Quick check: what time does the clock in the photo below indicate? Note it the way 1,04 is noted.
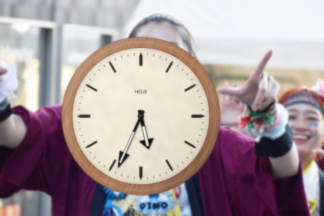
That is 5,34
